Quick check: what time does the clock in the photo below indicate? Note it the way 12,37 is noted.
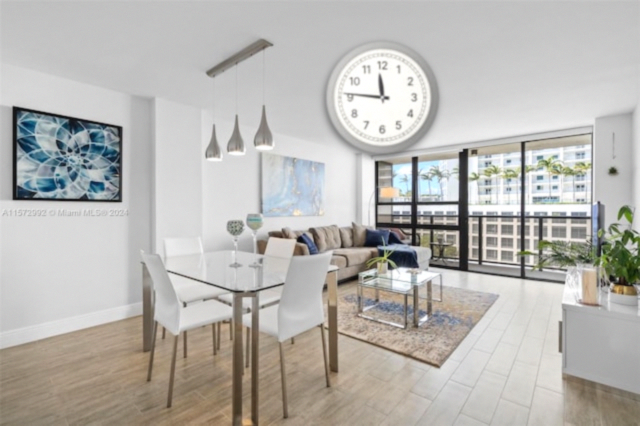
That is 11,46
